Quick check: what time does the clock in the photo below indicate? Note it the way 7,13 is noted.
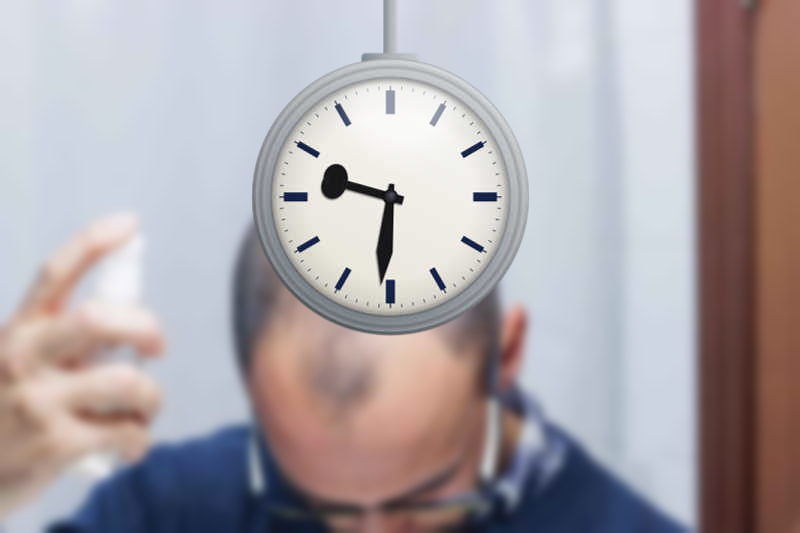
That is 9,31
